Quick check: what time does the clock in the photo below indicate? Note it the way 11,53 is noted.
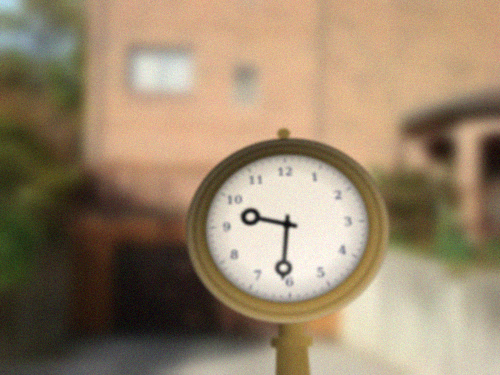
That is 9,31
